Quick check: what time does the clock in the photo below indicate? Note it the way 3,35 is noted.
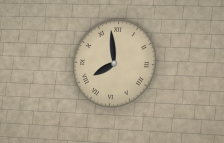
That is 7,58
